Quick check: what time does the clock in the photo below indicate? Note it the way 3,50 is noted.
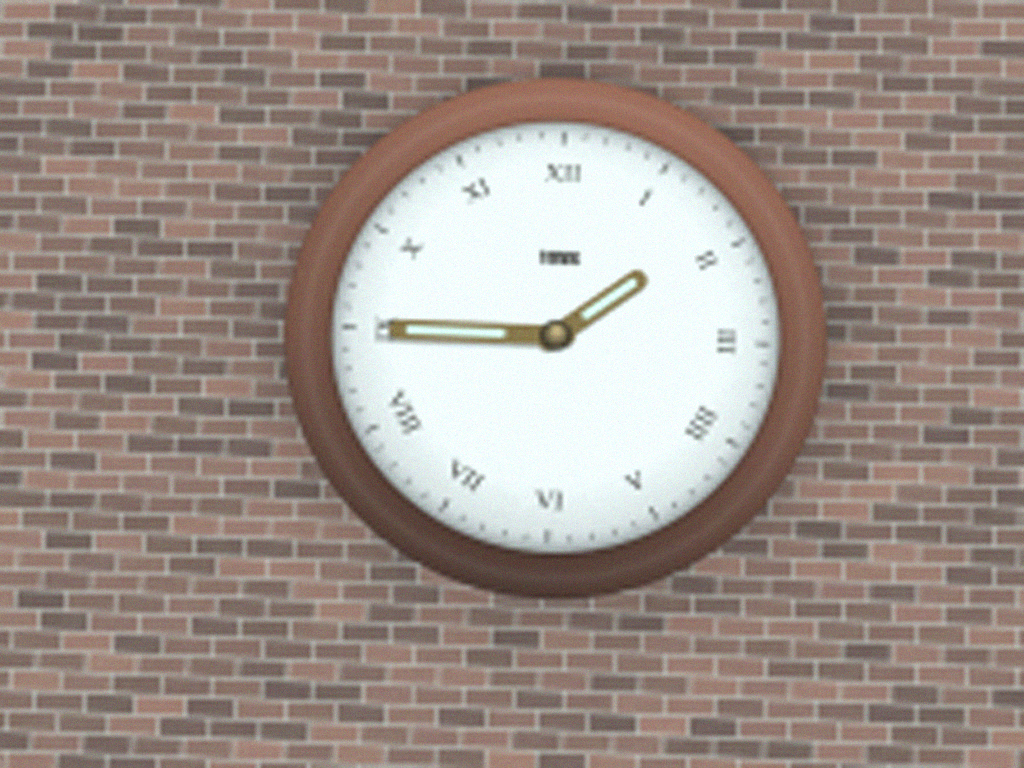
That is 1,45
